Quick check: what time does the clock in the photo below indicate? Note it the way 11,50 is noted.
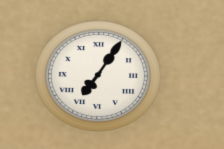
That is 7,05
